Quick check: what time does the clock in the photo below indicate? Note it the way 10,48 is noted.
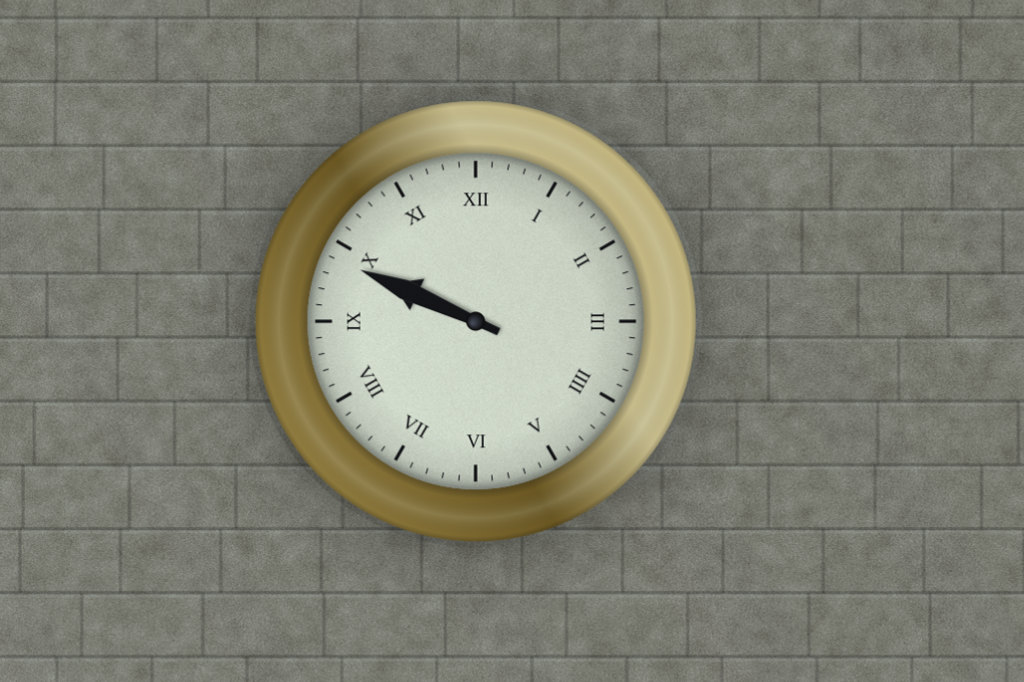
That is 9,49
